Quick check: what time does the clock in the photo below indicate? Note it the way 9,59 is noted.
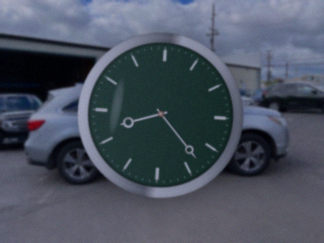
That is 8,23
